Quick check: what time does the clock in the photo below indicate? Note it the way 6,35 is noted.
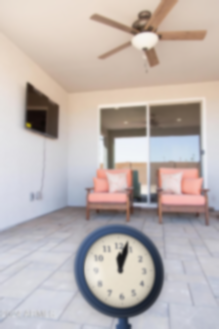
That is 12,03
